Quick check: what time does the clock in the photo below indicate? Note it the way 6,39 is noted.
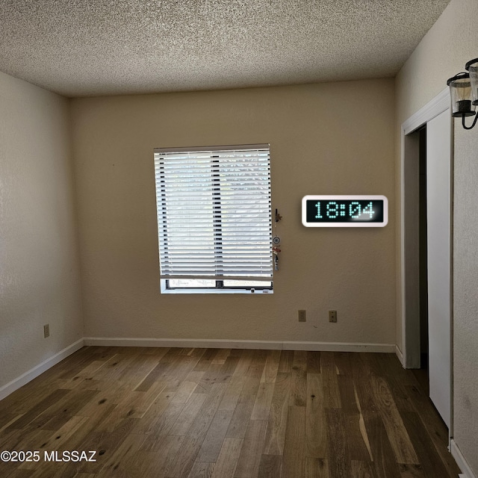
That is 18,04
